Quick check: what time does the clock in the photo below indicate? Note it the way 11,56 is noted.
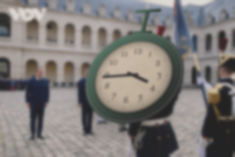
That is 3,44
